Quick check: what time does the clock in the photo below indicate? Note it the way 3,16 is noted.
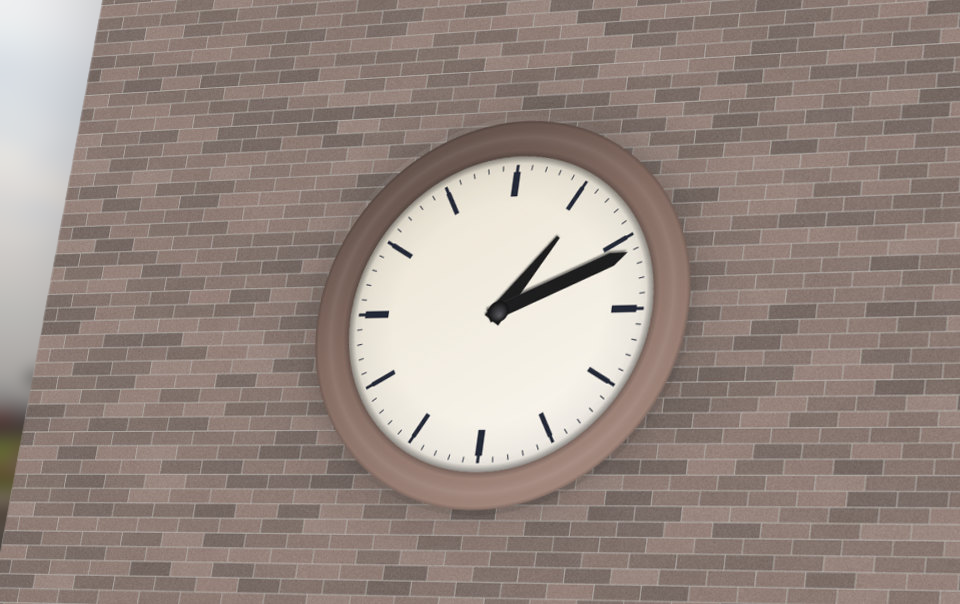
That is 1,11
